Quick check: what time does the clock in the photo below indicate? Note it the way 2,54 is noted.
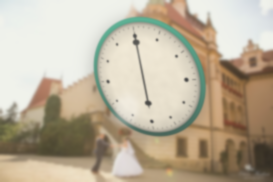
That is 6,00
